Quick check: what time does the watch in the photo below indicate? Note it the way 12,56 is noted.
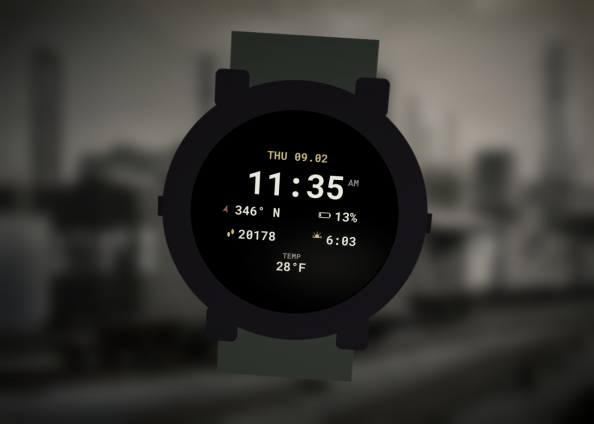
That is 11,35
